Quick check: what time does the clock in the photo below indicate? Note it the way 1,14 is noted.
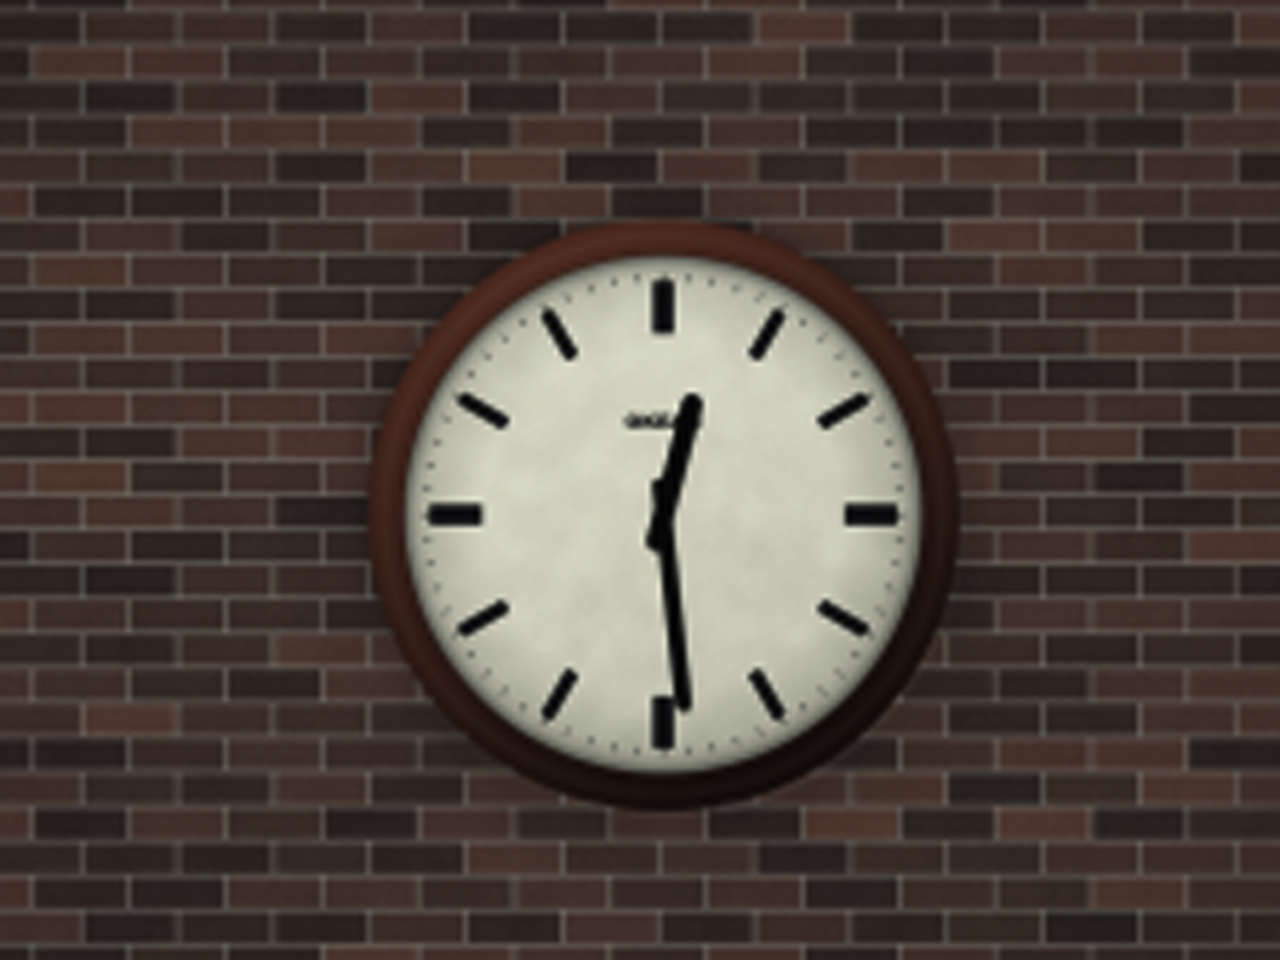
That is 12,29
